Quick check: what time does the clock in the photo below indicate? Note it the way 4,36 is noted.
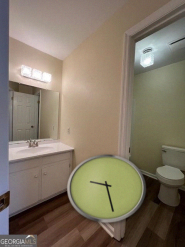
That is 9,28
